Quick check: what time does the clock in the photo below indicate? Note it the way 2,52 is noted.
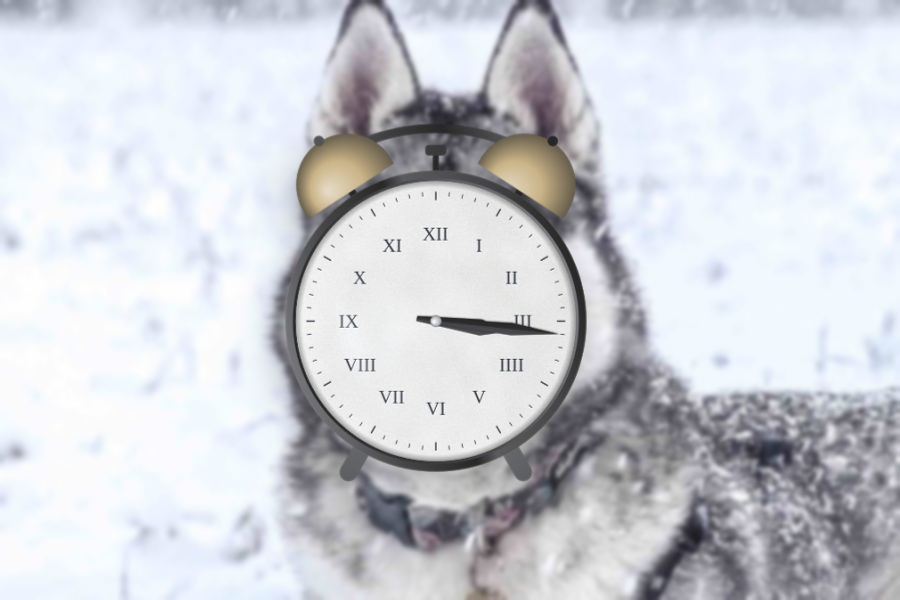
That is 3,16
